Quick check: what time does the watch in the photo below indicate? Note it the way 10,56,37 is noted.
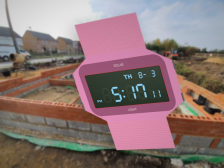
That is 5,17,11
